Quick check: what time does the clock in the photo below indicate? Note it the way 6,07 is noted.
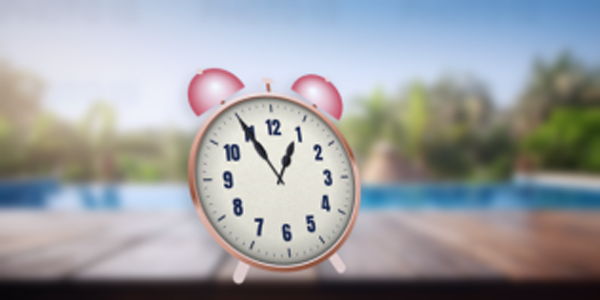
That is 12,55
